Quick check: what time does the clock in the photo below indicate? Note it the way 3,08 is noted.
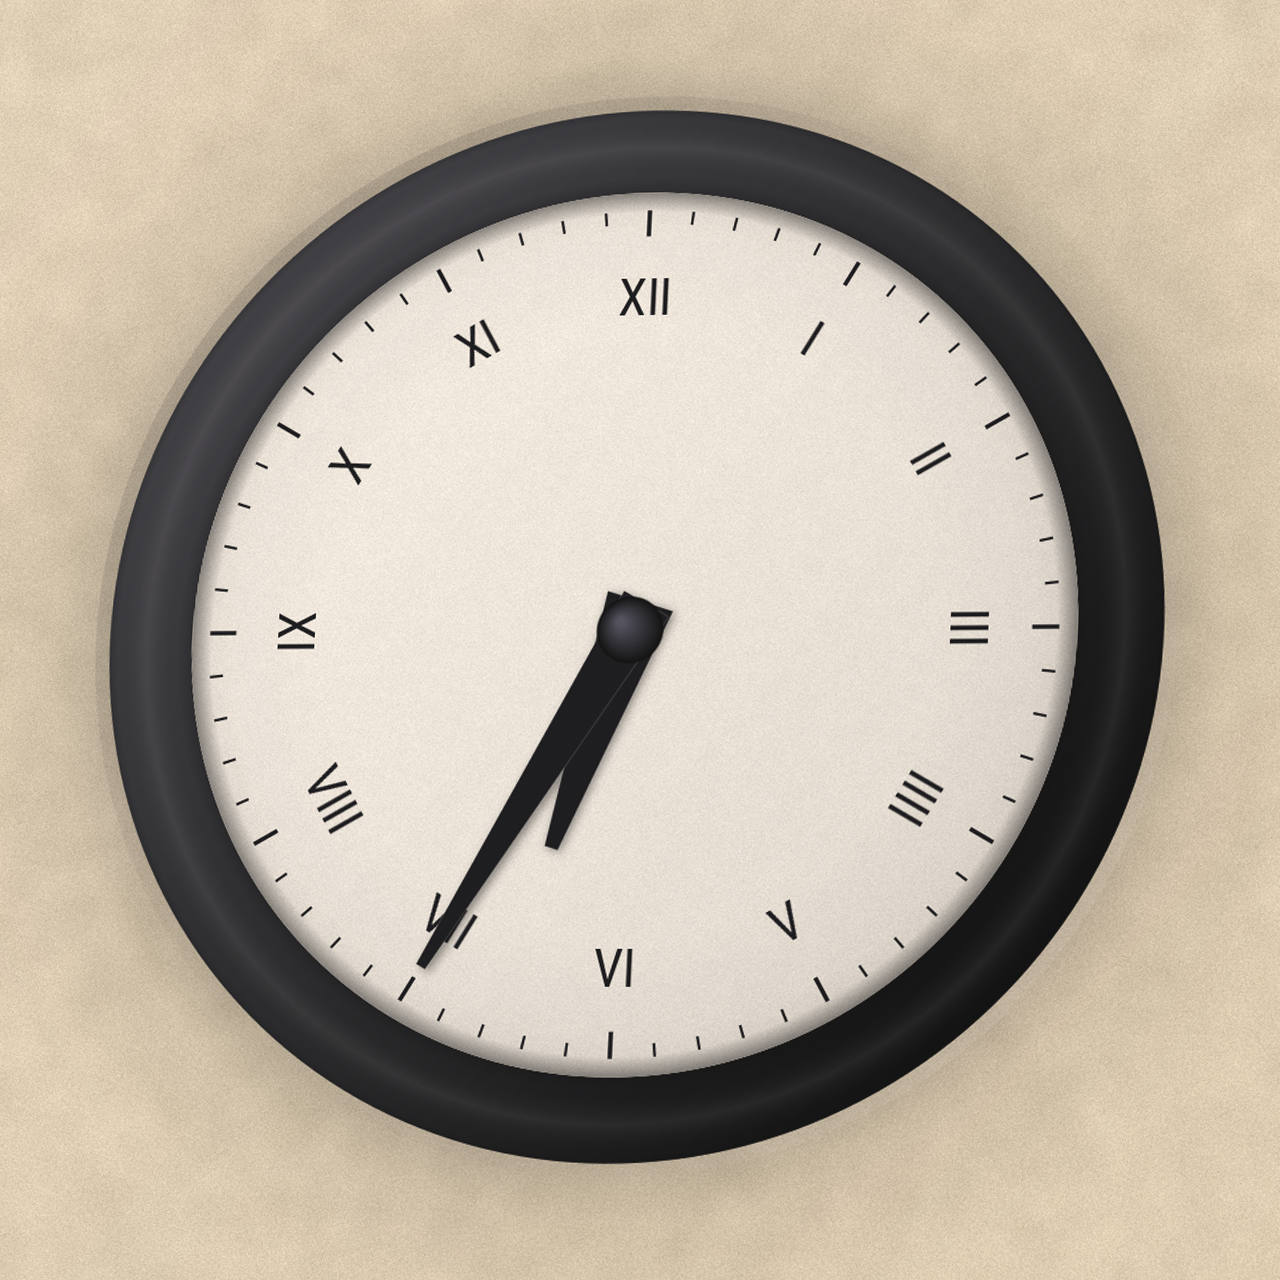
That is 6,35
